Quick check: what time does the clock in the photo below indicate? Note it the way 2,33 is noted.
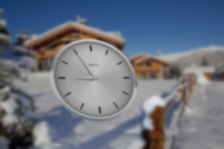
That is 8,55
